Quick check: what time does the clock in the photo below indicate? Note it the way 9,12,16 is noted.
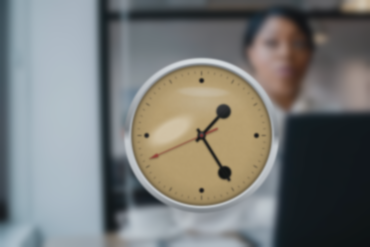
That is 1,24,41
